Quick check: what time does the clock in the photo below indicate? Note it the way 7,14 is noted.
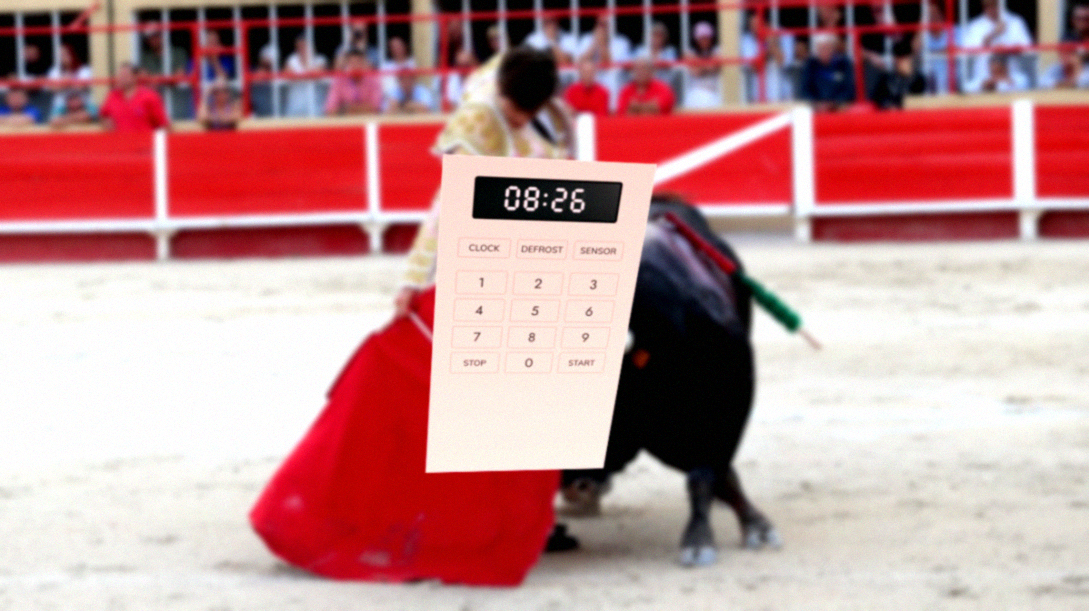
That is 8,26
